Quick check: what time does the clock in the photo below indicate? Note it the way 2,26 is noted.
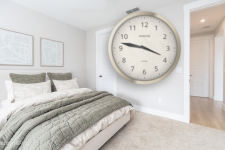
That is 3,47
